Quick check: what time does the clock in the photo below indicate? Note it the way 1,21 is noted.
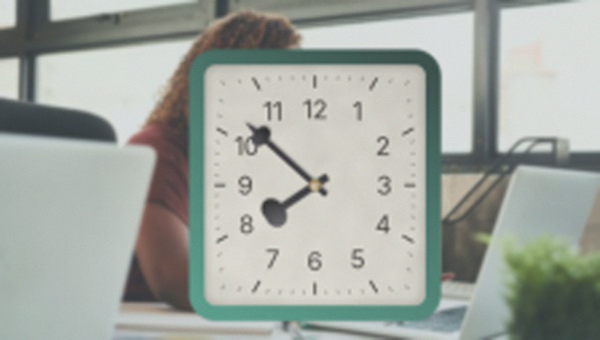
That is 7,52
